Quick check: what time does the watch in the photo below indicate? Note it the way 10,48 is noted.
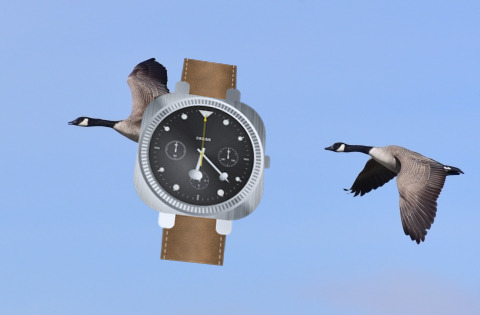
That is 6,22
